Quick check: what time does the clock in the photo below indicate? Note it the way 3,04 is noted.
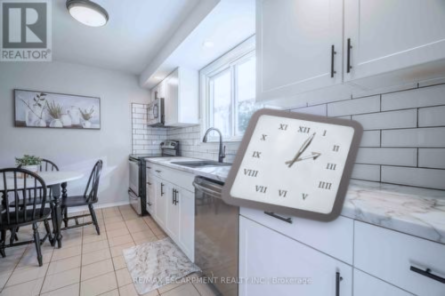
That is 2,03
